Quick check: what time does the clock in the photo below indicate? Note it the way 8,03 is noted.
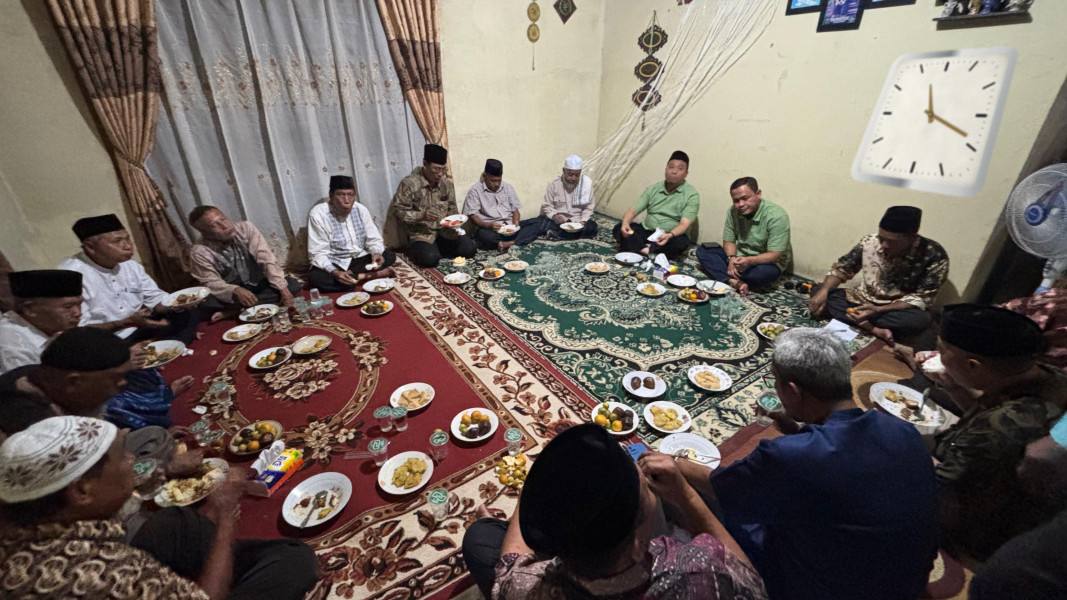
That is 11,19
